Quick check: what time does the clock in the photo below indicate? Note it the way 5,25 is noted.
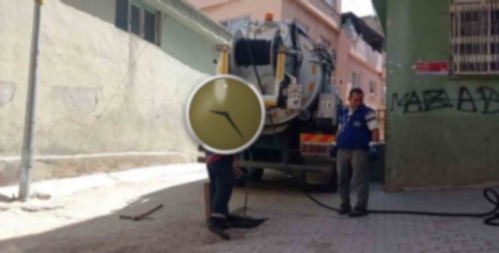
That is 9,24
